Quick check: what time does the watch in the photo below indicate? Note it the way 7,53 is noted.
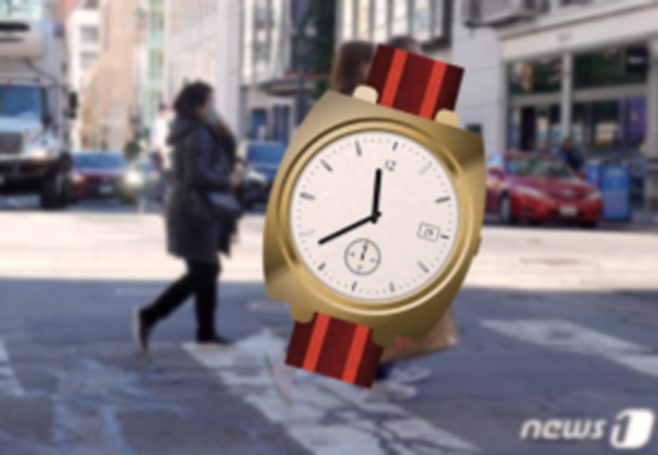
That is 11,38
